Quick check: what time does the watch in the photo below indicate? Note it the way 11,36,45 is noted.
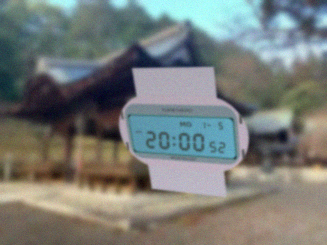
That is 20,00,52
